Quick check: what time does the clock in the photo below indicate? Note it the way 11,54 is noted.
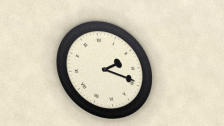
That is 2,19
